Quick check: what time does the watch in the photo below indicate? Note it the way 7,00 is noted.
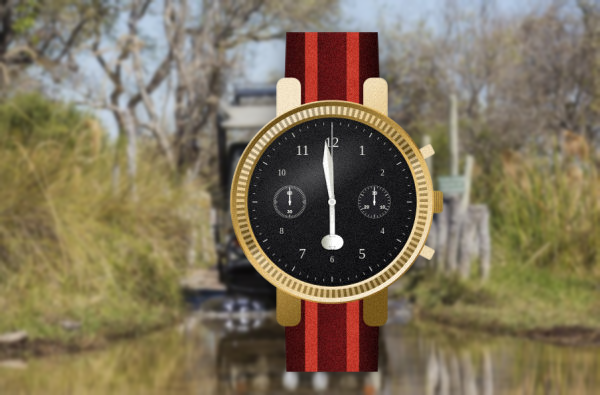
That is 5,59
